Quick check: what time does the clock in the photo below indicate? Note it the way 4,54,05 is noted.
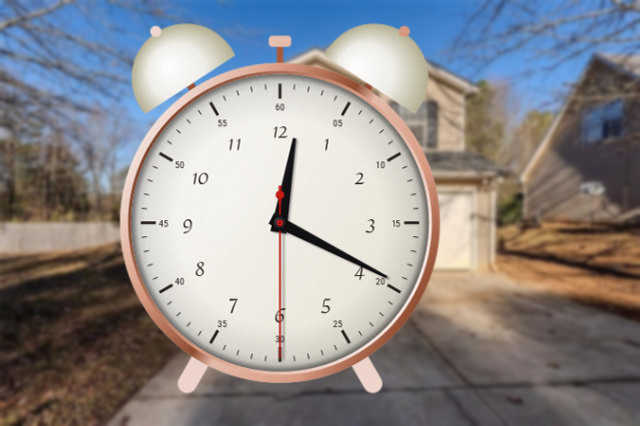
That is 12,19,30
